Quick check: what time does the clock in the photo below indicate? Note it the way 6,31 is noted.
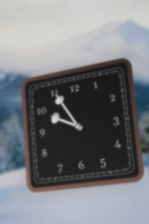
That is 9,55
